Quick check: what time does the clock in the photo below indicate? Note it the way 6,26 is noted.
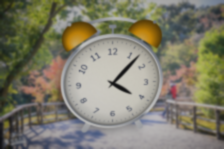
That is 4,07
